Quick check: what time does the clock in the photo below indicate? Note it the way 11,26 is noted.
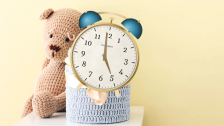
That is 4,59
